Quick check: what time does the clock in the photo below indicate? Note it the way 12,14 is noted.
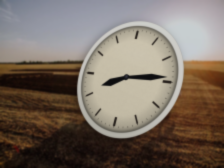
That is 8,14
